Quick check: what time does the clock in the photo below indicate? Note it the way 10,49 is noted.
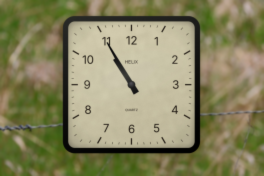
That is 10,55
